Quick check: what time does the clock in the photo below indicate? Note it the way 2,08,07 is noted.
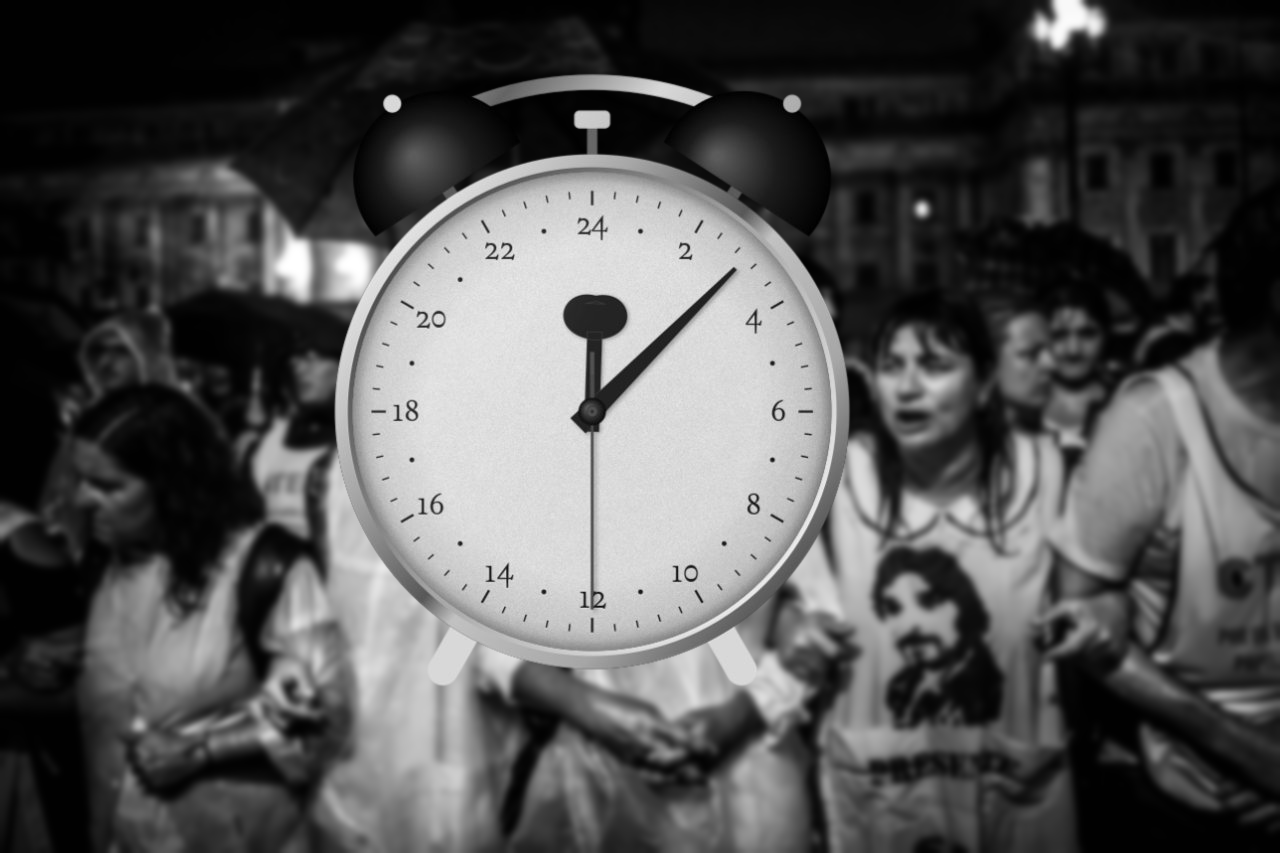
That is 0,07,30
